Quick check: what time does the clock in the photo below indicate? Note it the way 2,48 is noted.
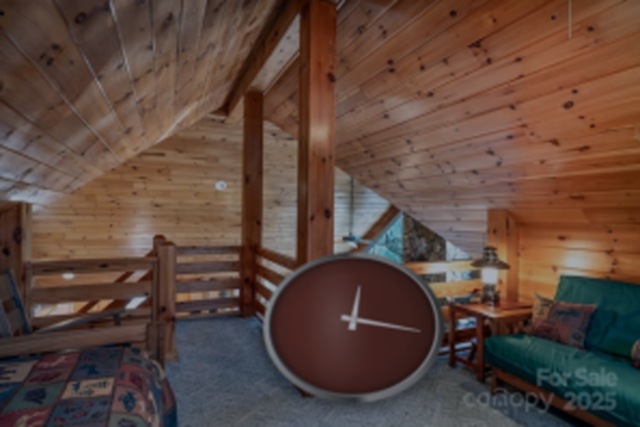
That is 12,17
